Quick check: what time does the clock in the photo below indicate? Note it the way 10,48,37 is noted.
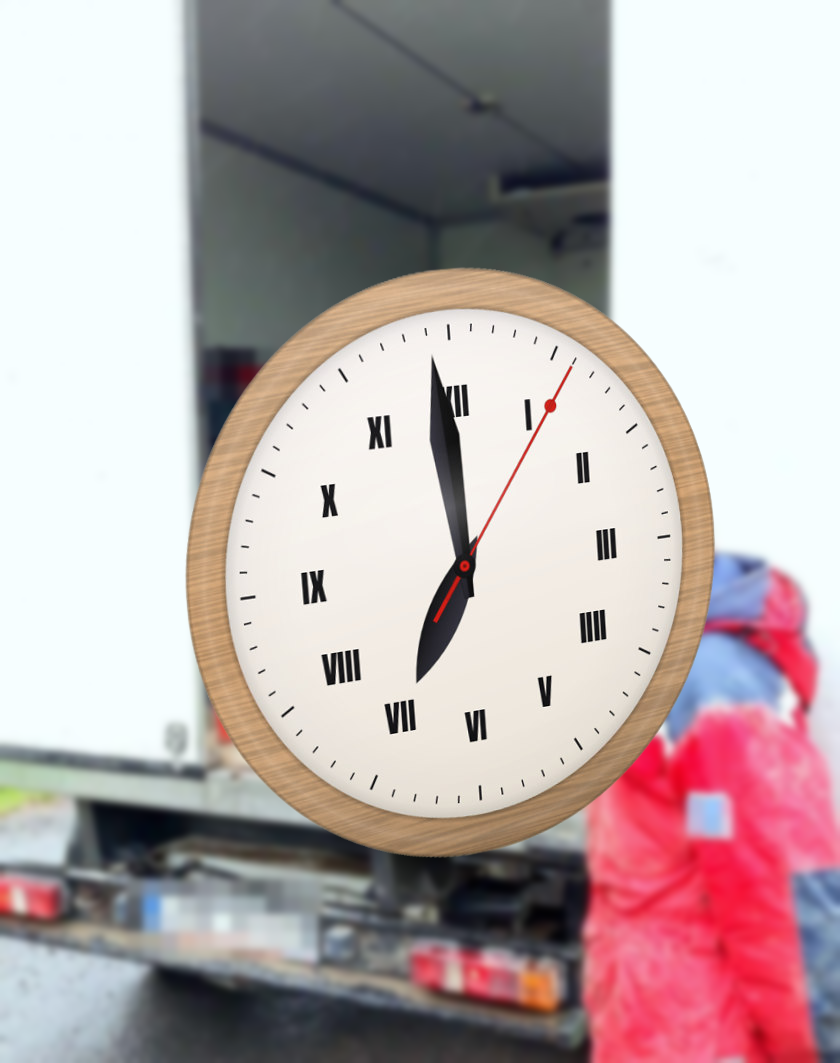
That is 6,59,06
